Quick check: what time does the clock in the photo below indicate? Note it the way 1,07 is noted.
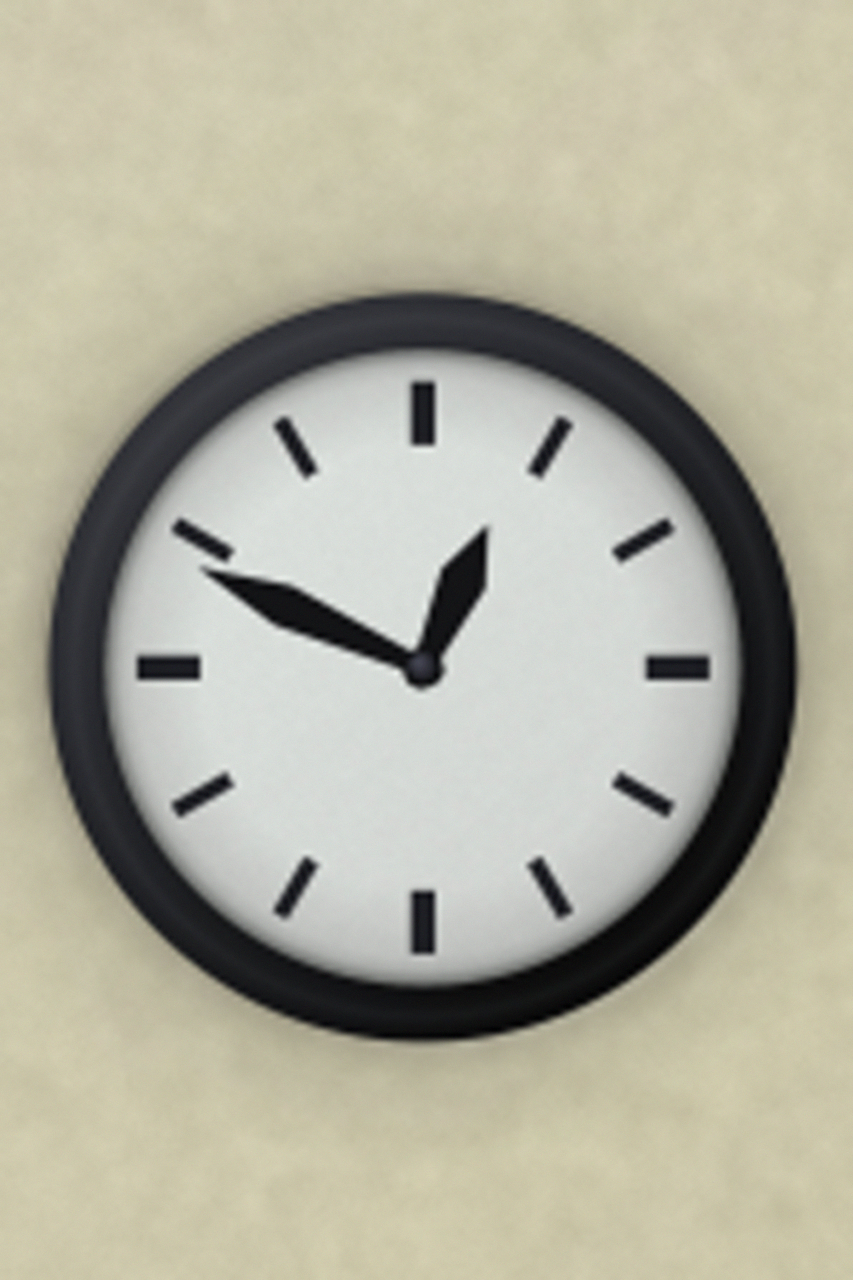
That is 12,49
